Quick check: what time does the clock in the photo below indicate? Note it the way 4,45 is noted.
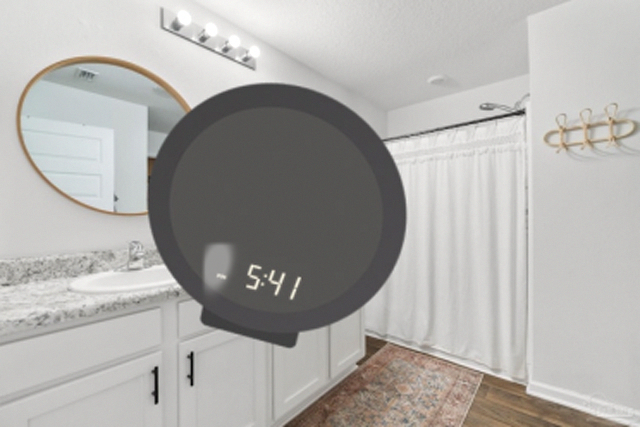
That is 5,41
